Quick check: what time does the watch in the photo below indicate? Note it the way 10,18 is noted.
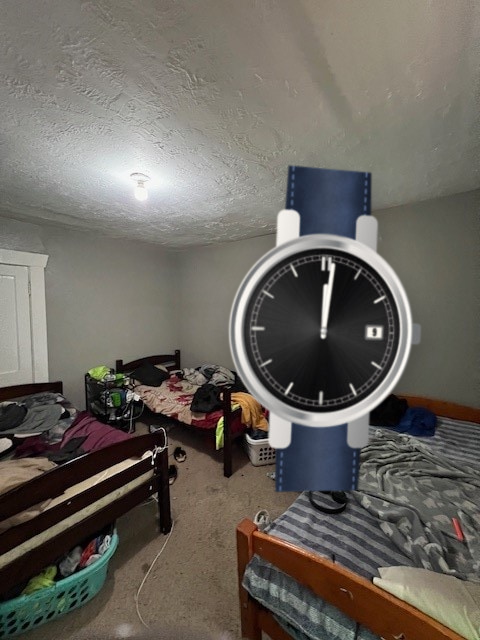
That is 12,01
